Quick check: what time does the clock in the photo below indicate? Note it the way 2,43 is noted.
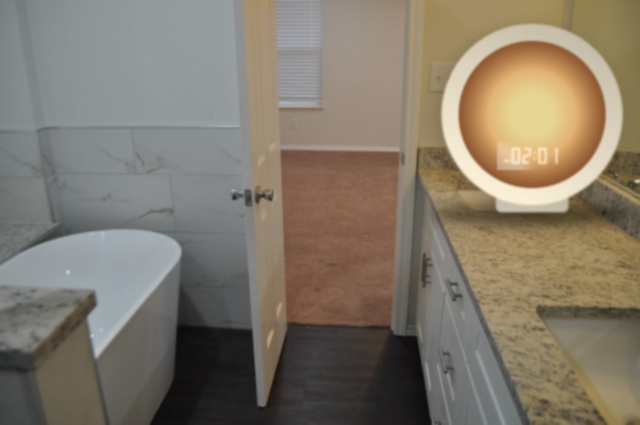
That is 2,01
